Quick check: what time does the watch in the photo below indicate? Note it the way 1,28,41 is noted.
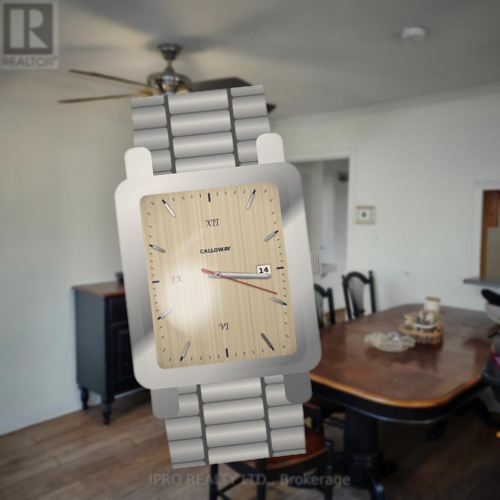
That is 3,16,19
